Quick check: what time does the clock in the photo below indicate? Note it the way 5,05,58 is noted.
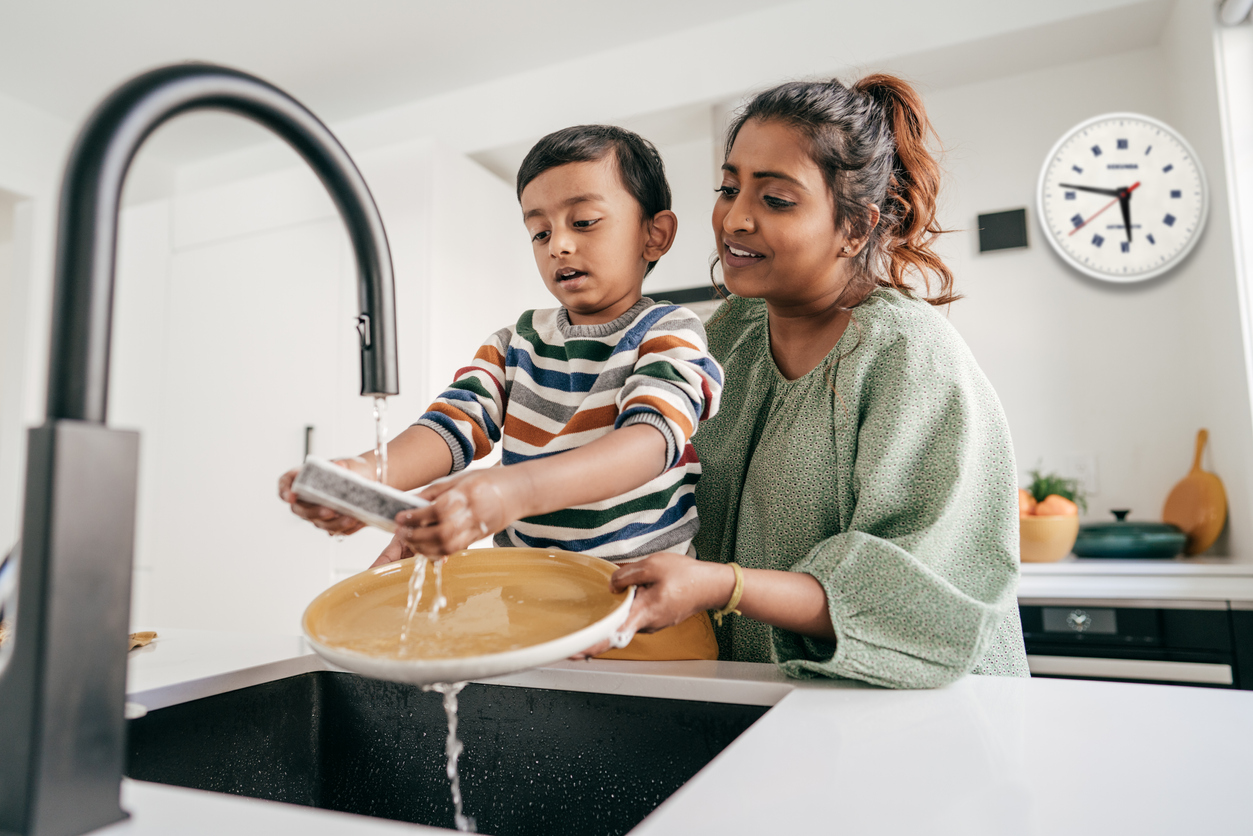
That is 5,46,39
